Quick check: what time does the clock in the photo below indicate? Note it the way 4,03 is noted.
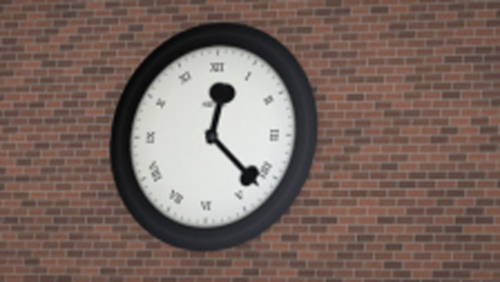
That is 12,22
